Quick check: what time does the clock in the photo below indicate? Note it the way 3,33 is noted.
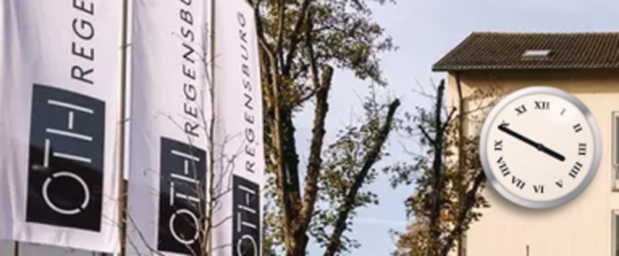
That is 3,49
